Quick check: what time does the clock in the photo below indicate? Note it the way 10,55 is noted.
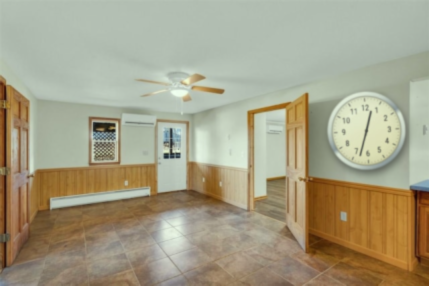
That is 12,33
